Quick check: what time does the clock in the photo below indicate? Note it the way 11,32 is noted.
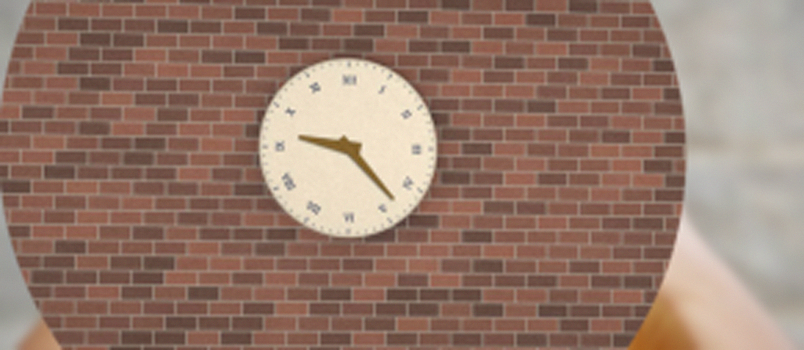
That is 9,23
